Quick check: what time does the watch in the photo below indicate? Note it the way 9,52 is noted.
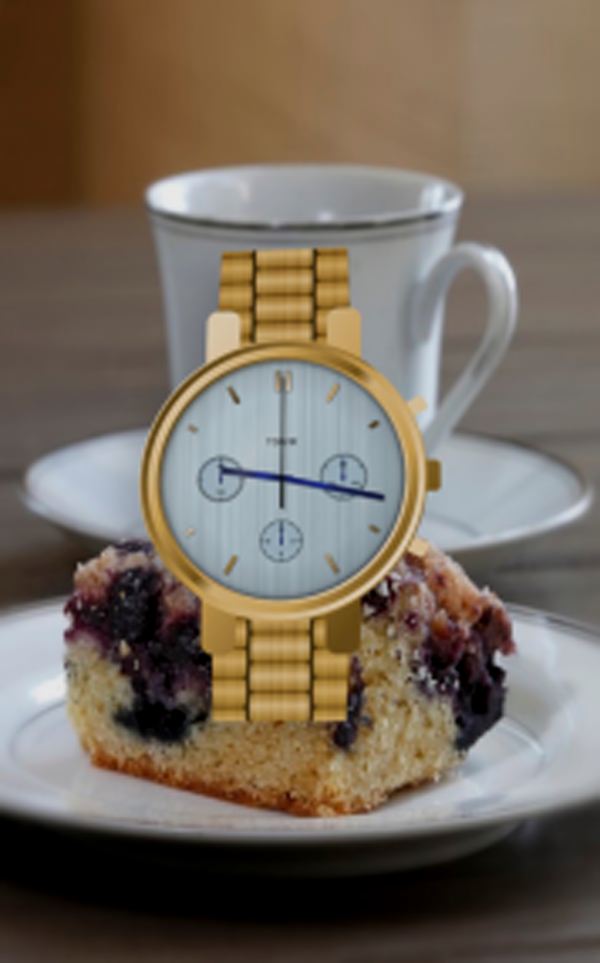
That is 9,17
